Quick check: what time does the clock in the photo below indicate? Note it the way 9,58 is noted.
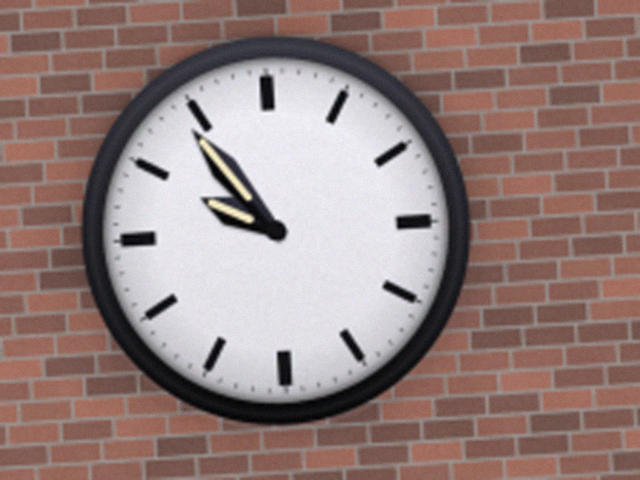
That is 9,54
